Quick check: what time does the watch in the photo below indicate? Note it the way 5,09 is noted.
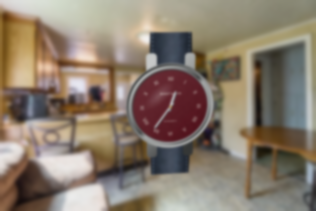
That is 12,36
